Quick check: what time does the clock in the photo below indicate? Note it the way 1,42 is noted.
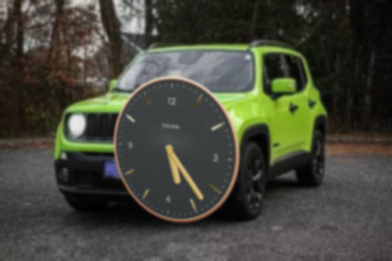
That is 5,23
